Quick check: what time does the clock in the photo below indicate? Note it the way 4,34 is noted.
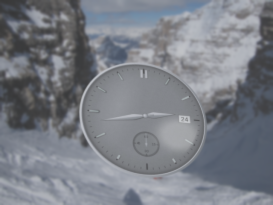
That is 2,43
